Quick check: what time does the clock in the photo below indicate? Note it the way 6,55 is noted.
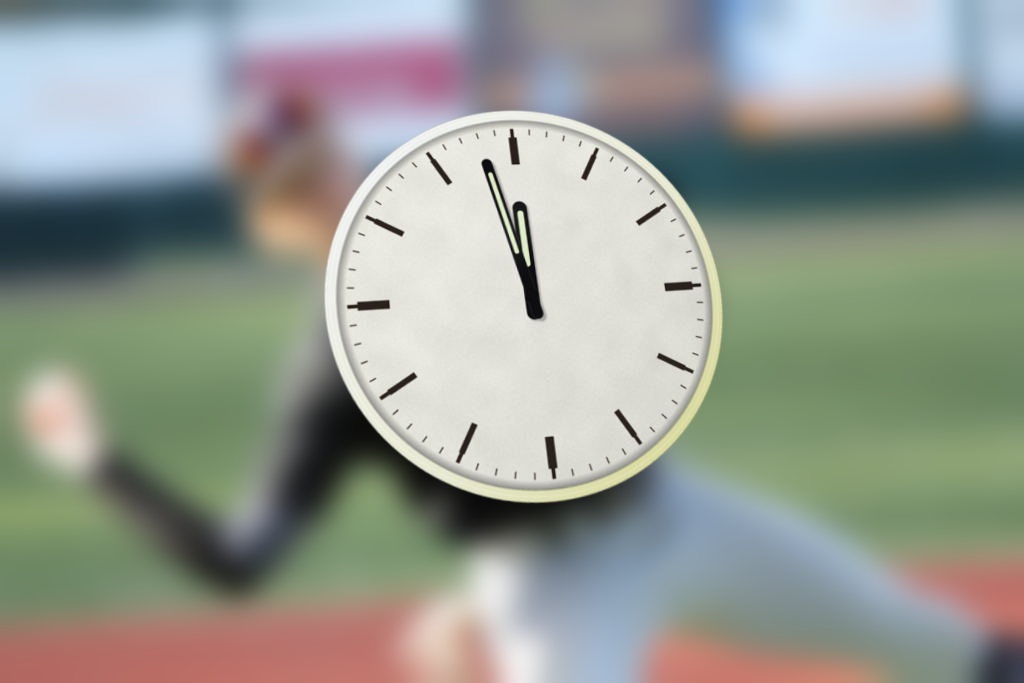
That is 11,58
